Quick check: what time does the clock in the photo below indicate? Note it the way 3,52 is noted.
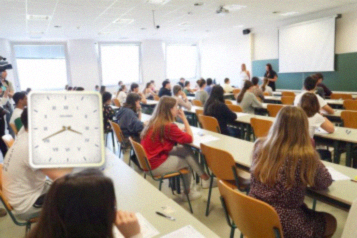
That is 3,41
